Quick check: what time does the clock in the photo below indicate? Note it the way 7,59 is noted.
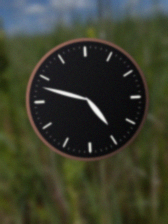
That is 4,48
